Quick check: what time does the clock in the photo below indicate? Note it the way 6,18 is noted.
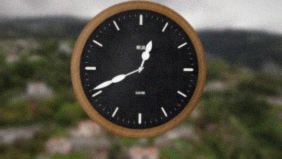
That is 12,41
